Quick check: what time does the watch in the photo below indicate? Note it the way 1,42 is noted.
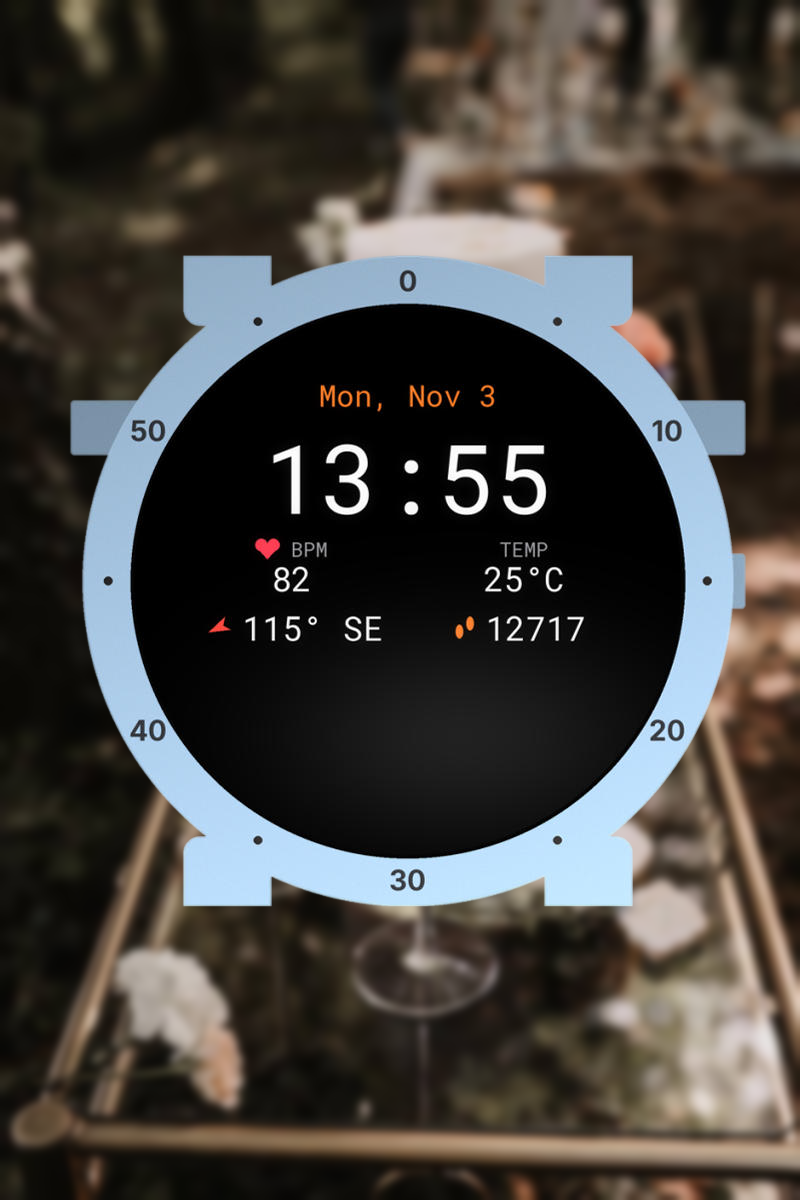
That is 13,55
